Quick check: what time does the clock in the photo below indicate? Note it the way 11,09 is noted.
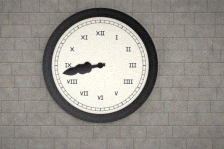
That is 8,43
